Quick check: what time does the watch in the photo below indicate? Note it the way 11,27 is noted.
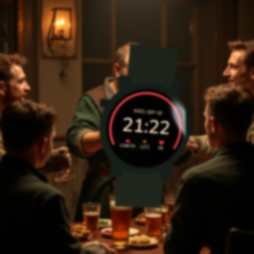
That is 21,22
